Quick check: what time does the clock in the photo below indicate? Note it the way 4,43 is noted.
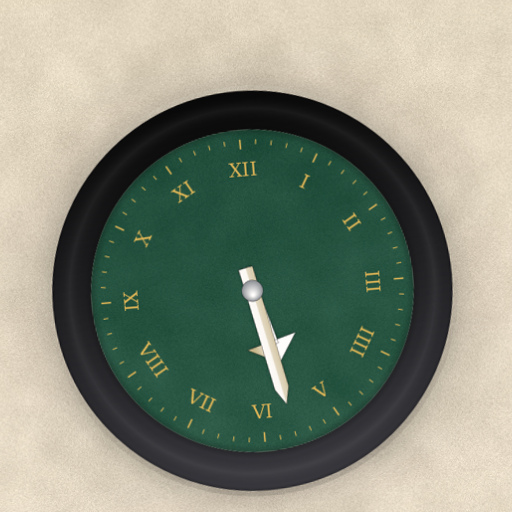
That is 5,28
